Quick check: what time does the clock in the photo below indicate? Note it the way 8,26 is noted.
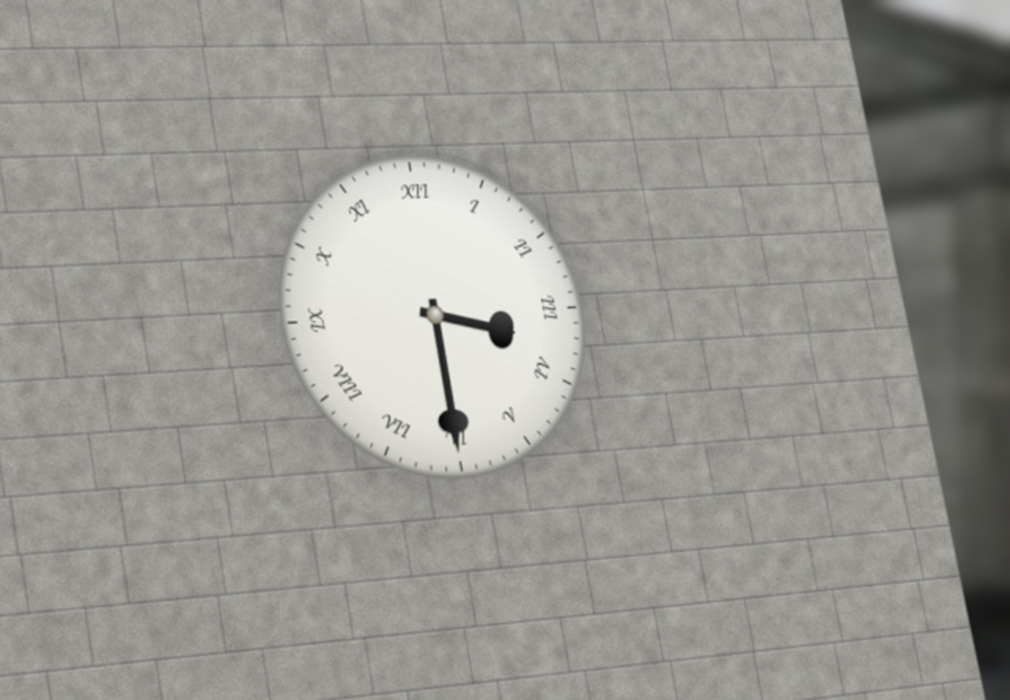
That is 3,30
